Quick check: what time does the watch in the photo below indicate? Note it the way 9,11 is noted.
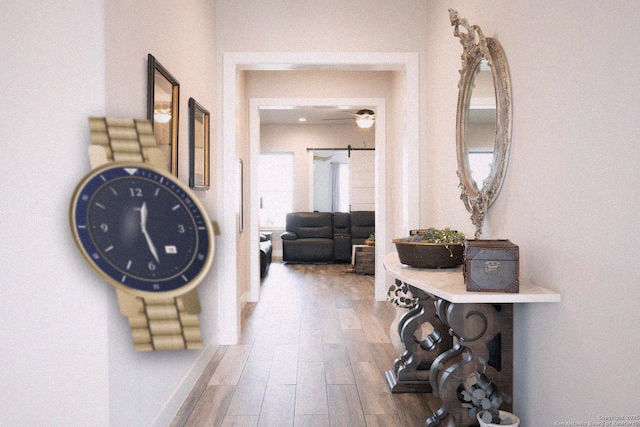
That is 12,28
